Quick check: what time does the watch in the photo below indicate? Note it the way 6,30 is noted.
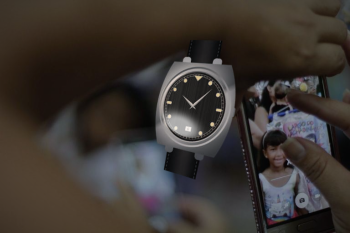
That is 10,07
